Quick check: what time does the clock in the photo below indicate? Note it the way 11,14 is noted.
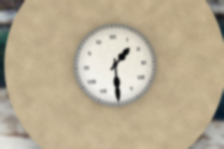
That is 1,30
